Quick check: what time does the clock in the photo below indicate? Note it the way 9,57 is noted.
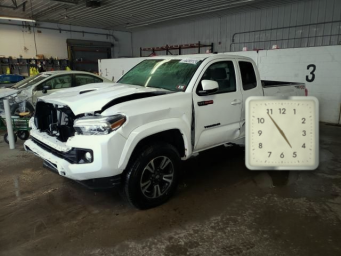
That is 4,54
